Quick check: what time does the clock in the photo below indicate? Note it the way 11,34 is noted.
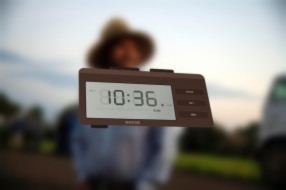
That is 10,36
